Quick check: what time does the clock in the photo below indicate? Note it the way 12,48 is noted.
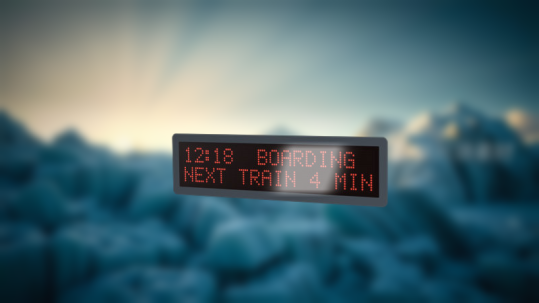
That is 12,18
